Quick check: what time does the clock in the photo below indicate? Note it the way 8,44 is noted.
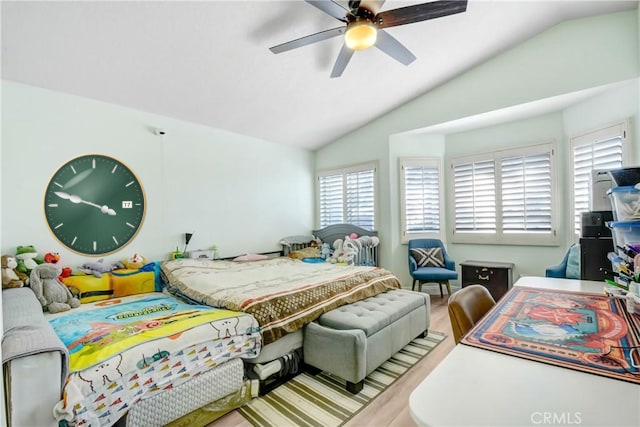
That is 3,48
